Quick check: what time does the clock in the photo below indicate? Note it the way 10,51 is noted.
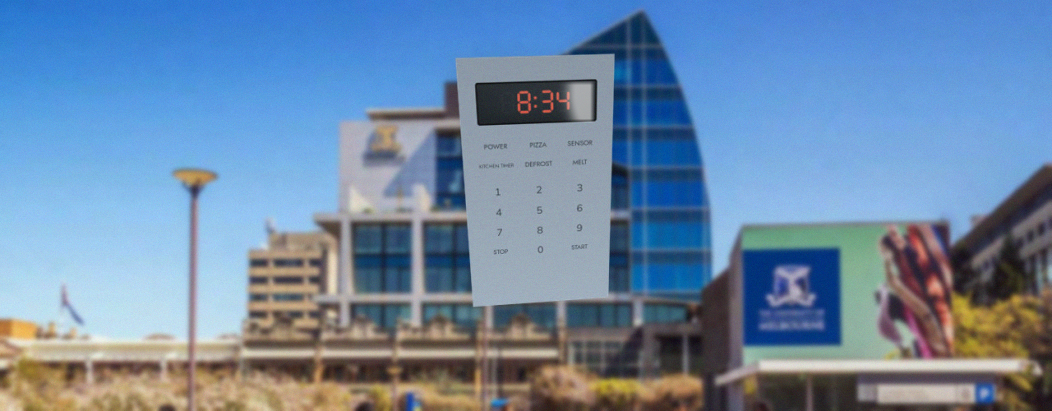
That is 8,34
